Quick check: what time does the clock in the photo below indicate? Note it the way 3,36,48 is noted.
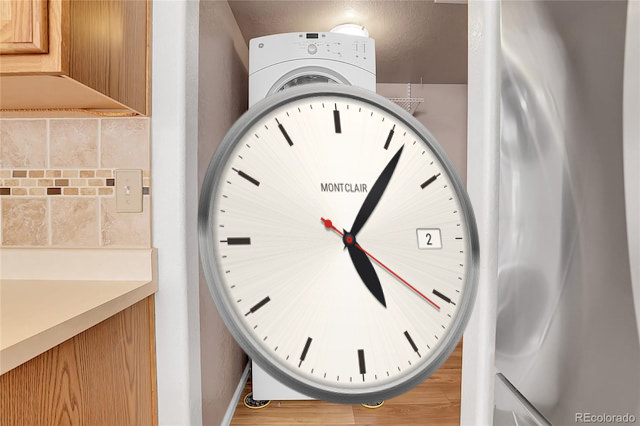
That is 5,06,21
